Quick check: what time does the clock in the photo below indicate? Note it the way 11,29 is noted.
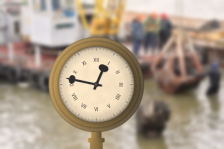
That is 12,47
